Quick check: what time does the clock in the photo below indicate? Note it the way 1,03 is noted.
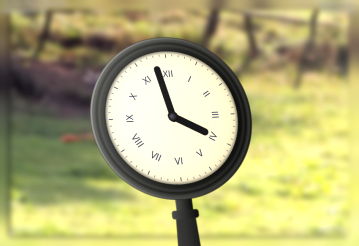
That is 3,58
